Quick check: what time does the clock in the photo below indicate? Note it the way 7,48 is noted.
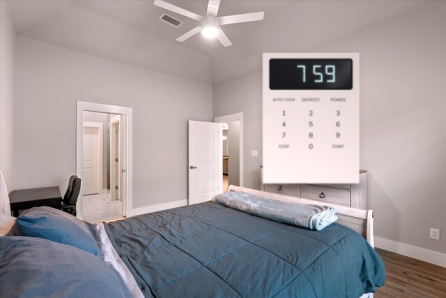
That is 7,59
